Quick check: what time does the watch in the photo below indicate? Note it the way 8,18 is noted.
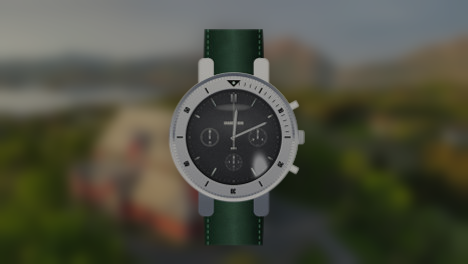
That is 12,11
